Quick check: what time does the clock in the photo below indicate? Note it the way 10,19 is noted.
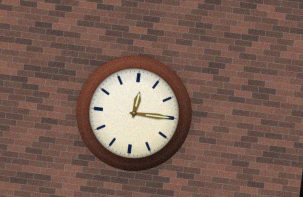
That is 12,15
